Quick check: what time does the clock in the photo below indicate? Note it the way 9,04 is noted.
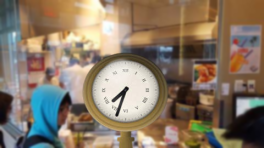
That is 7,33
